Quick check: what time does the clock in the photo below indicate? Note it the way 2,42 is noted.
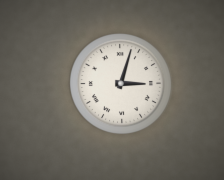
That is 3,03
